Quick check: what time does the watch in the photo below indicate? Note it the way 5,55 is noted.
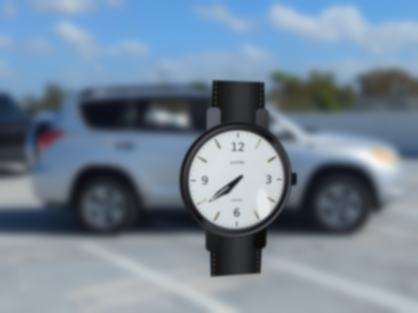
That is 7,39
